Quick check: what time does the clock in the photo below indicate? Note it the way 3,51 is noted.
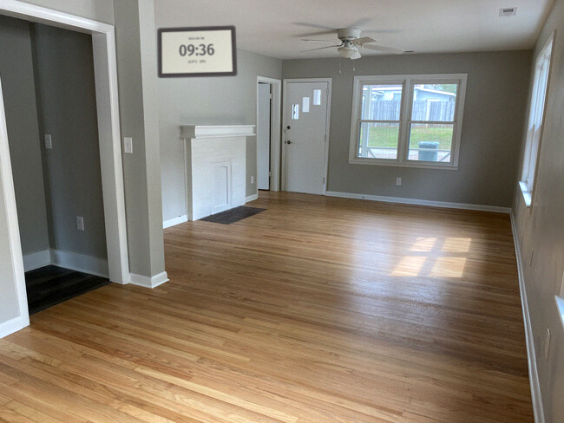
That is 9,36
